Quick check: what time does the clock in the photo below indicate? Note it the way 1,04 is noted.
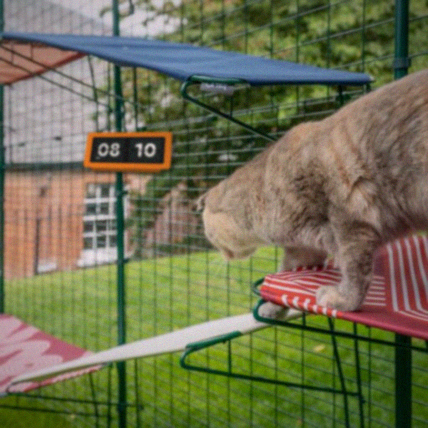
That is 8,10
